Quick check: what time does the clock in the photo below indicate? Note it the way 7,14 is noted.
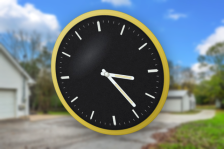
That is 3,24
